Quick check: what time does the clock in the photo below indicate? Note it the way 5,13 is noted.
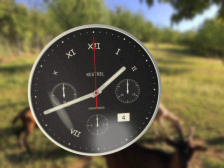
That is 1,42
